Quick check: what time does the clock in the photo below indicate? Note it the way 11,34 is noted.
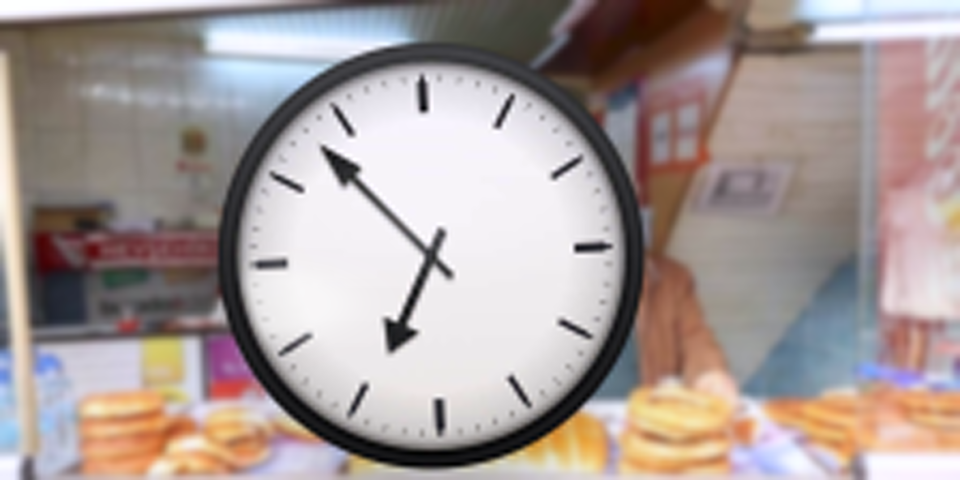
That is 6,53
